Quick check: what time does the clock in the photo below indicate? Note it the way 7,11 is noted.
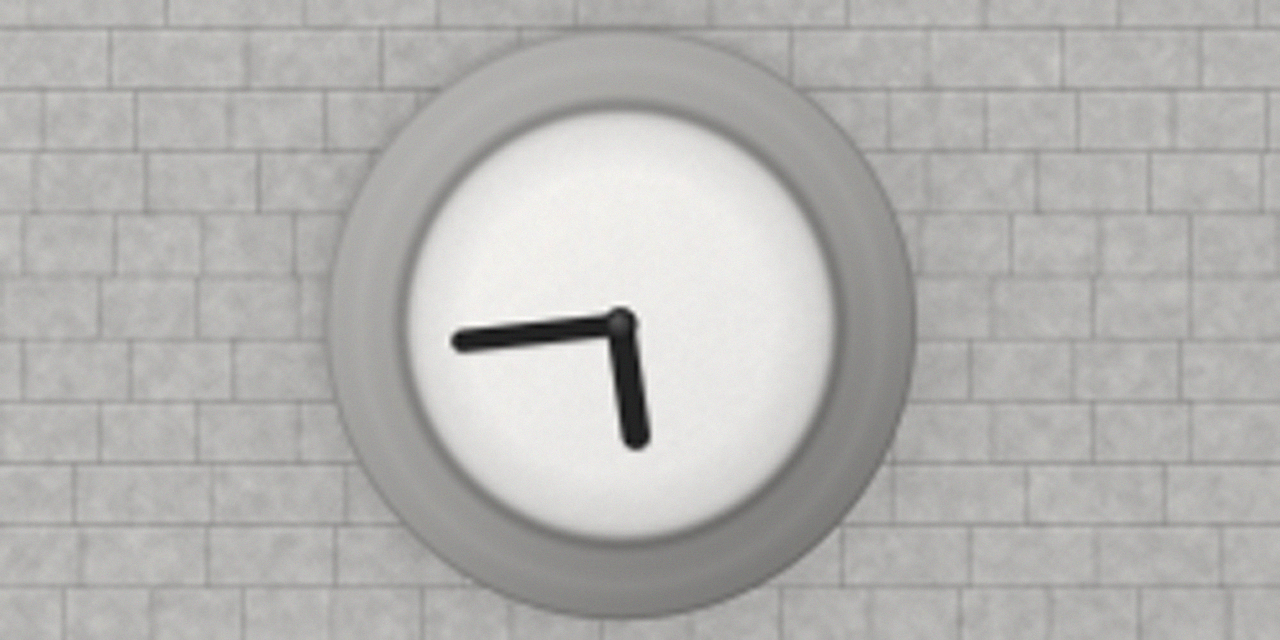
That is 5,44
